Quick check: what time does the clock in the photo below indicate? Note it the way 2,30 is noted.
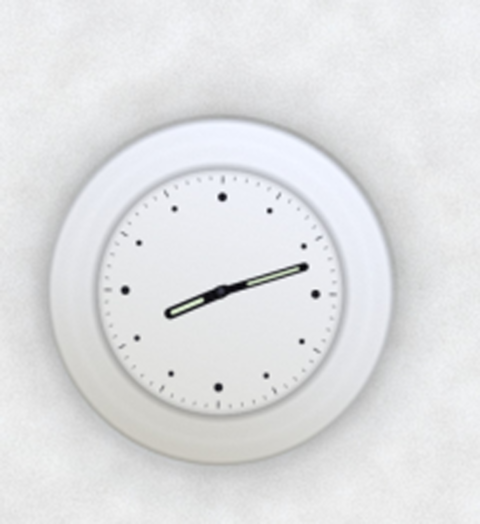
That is 8,12
